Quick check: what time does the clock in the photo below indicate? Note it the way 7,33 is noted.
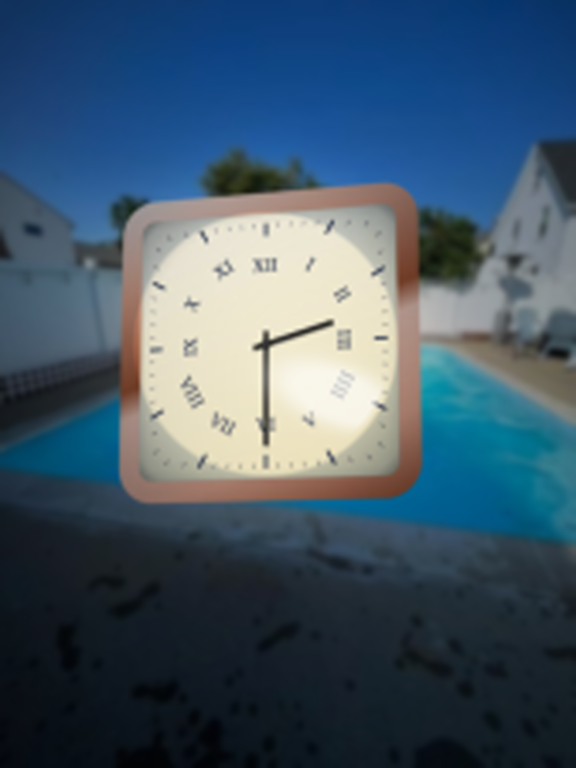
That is 2,30
